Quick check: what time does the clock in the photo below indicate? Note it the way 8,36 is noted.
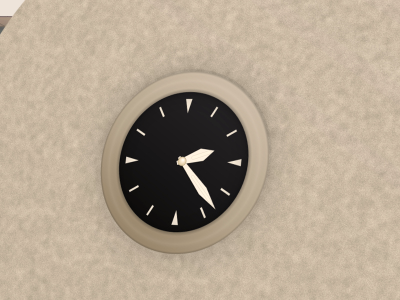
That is 2,23
